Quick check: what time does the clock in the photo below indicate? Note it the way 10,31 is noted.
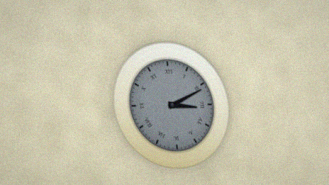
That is 3,11
